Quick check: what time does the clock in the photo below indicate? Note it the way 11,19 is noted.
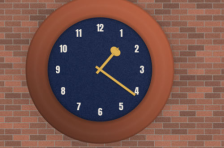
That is 1,21
